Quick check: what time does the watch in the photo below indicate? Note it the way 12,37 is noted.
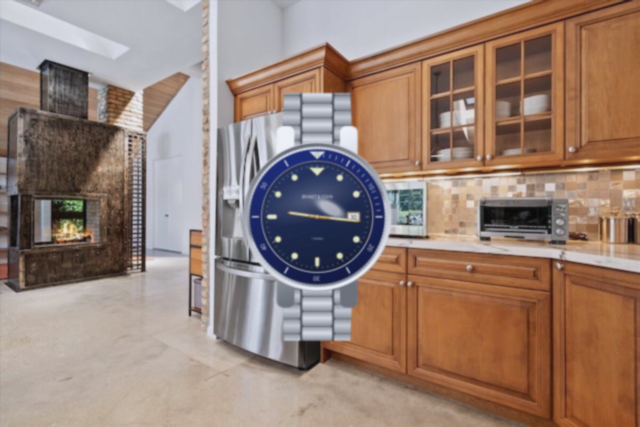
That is 9,16
